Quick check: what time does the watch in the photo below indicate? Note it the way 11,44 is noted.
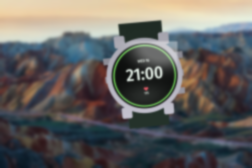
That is 21,00
